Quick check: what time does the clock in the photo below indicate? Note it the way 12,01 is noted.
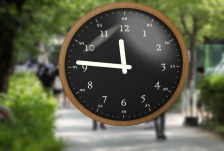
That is 11,46
